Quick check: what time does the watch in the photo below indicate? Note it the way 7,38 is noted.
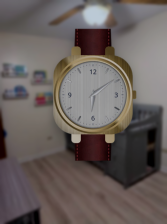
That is 6,09
